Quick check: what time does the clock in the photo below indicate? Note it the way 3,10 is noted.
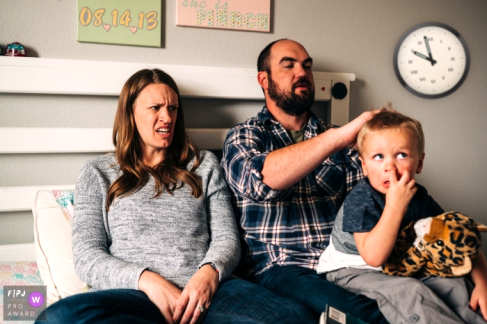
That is 9,58
